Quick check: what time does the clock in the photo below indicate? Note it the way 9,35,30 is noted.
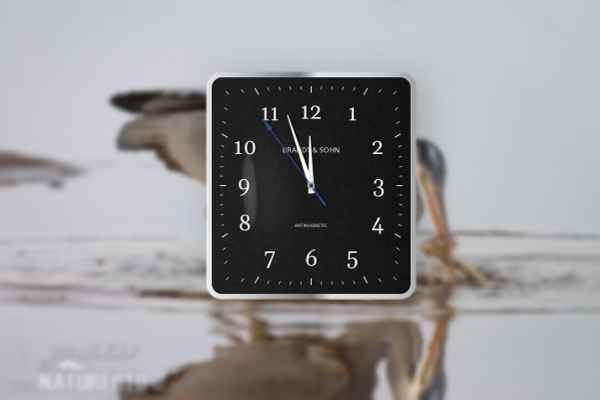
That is 11,56,54
